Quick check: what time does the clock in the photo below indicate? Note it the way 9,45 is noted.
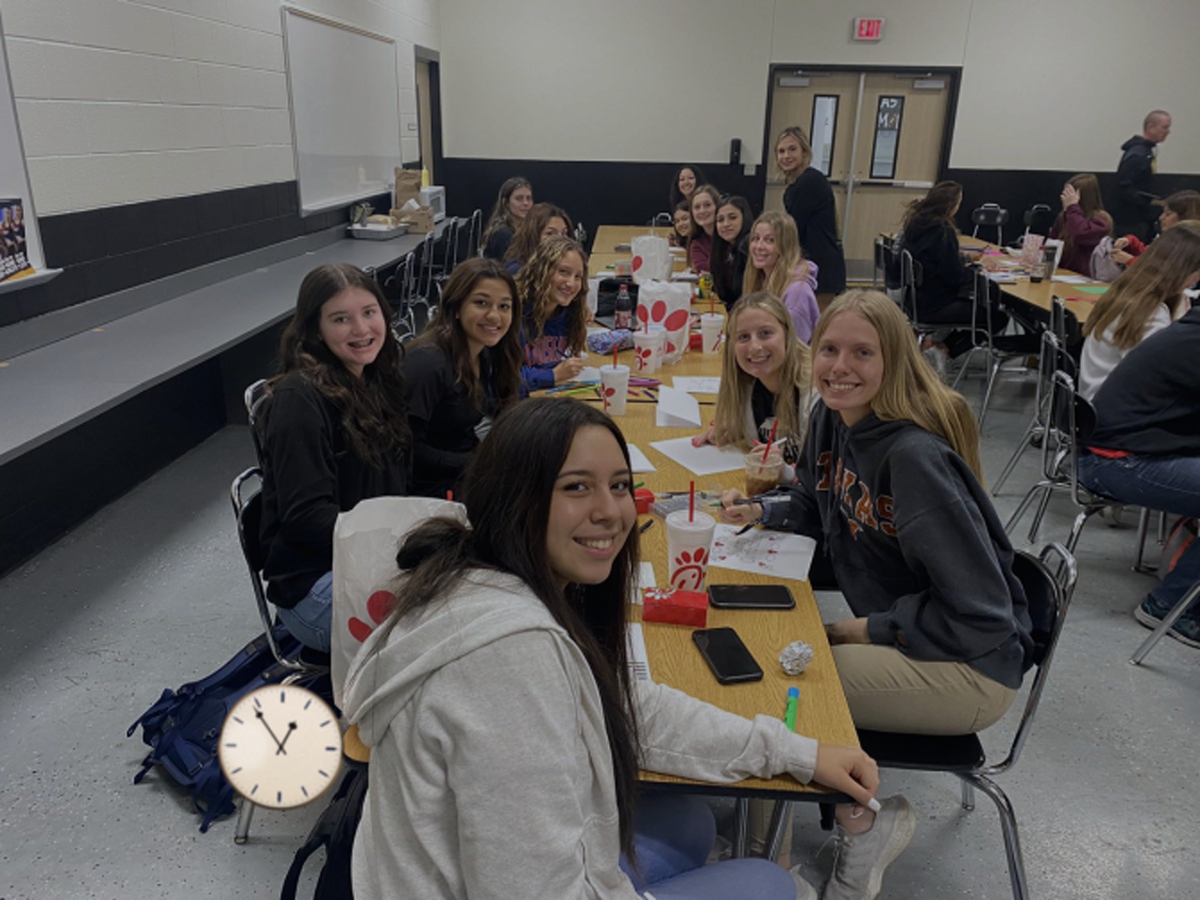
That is 12,54
